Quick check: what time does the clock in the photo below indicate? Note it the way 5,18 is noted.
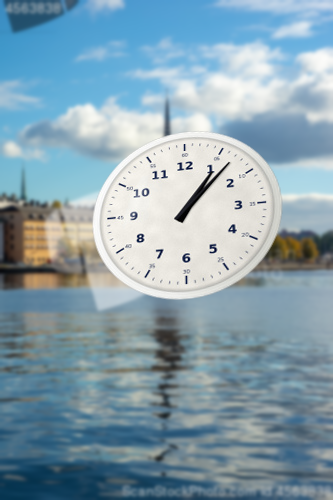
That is 1,07
